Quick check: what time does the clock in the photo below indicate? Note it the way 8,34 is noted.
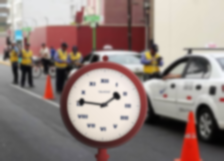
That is 1,46
